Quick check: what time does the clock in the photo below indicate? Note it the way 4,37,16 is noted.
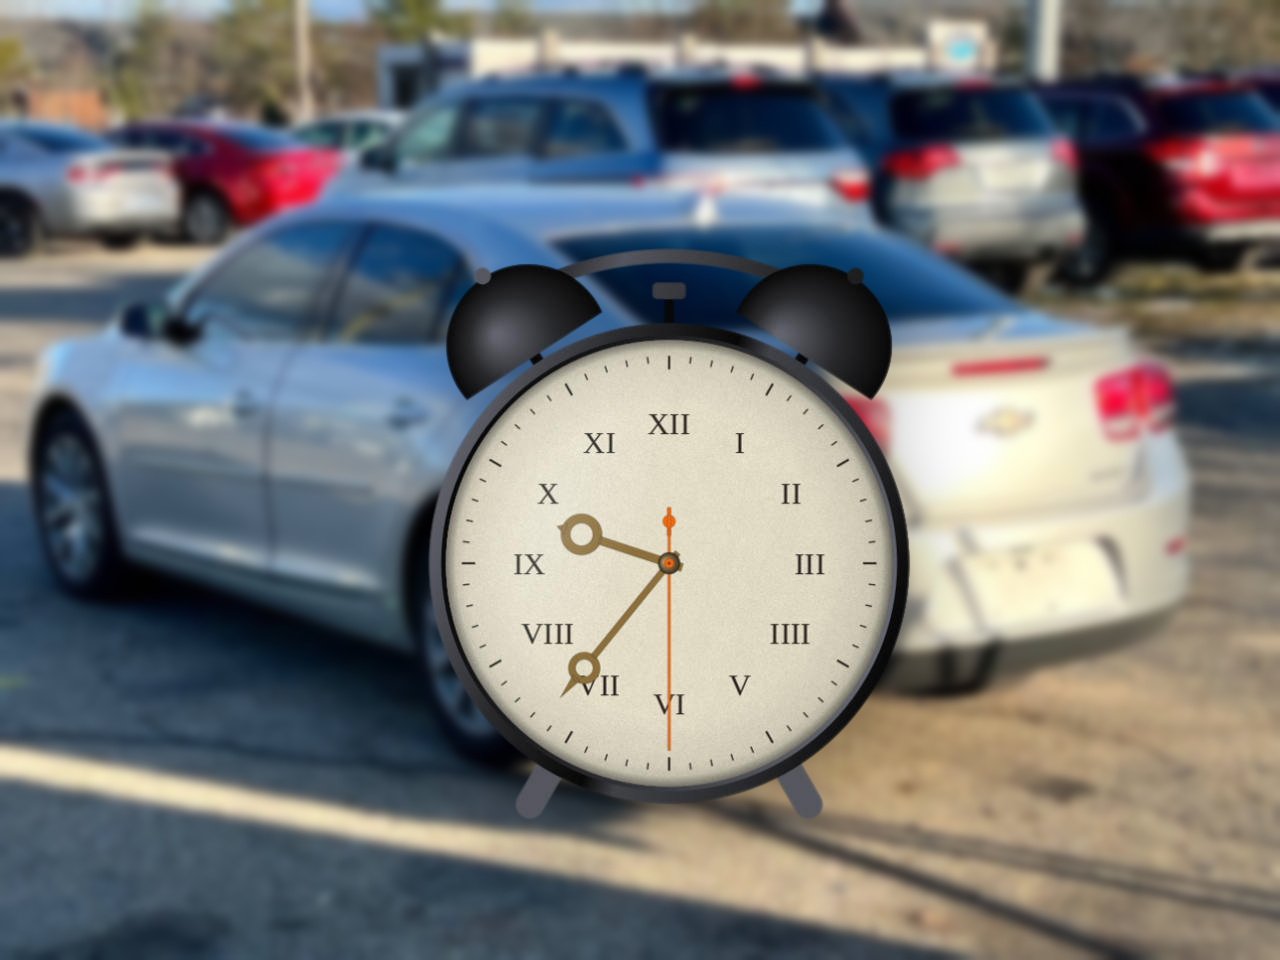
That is 9,36,30
